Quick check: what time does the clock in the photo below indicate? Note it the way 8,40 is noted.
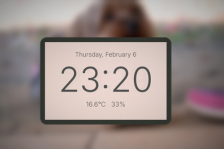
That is 23,20
